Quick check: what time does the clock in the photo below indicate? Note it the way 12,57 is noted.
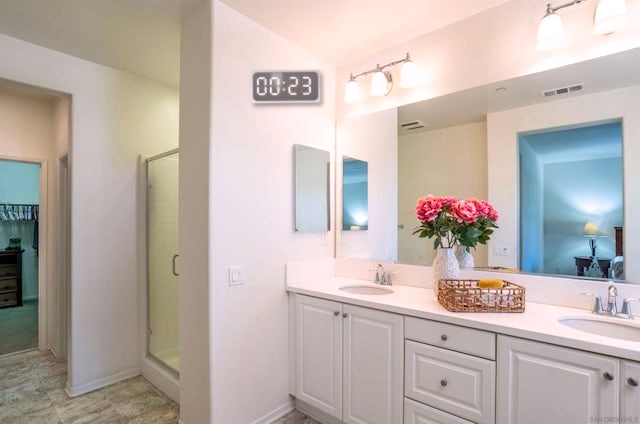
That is 0,23
